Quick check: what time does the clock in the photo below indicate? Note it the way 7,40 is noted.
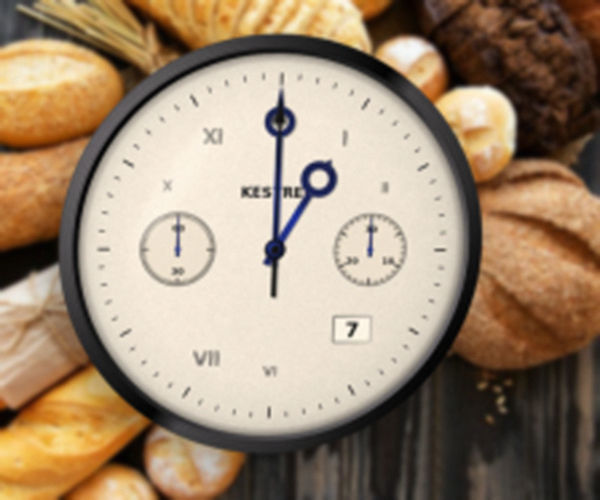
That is 1,00
